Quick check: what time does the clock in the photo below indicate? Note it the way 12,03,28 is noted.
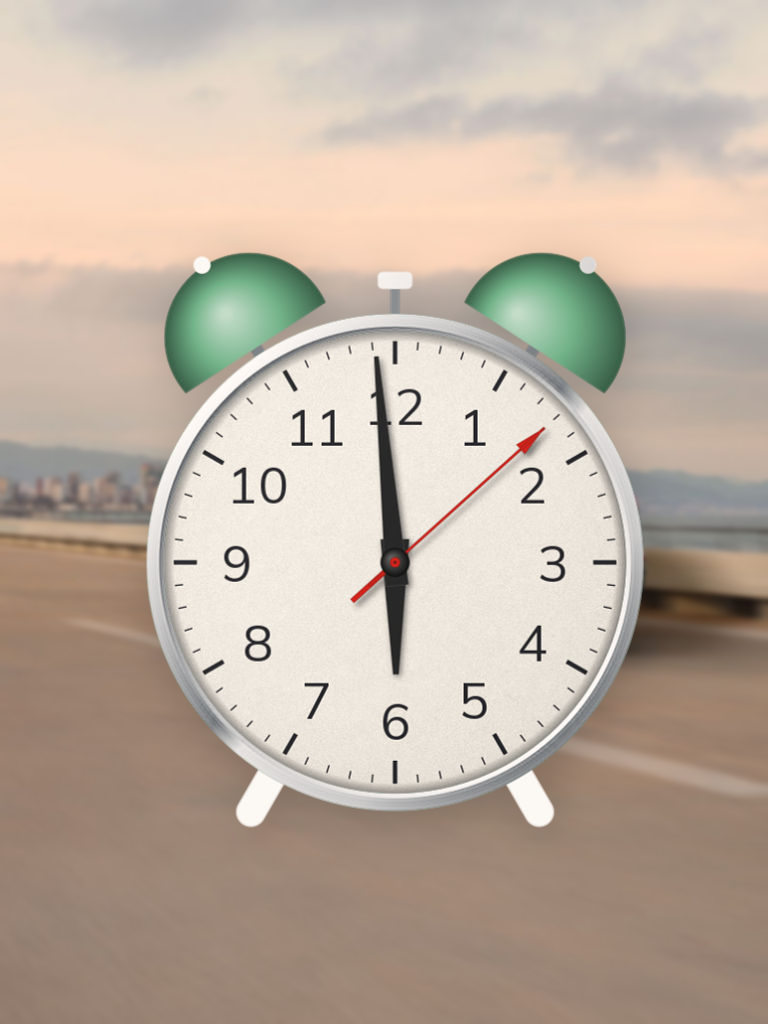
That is 5,59,08
